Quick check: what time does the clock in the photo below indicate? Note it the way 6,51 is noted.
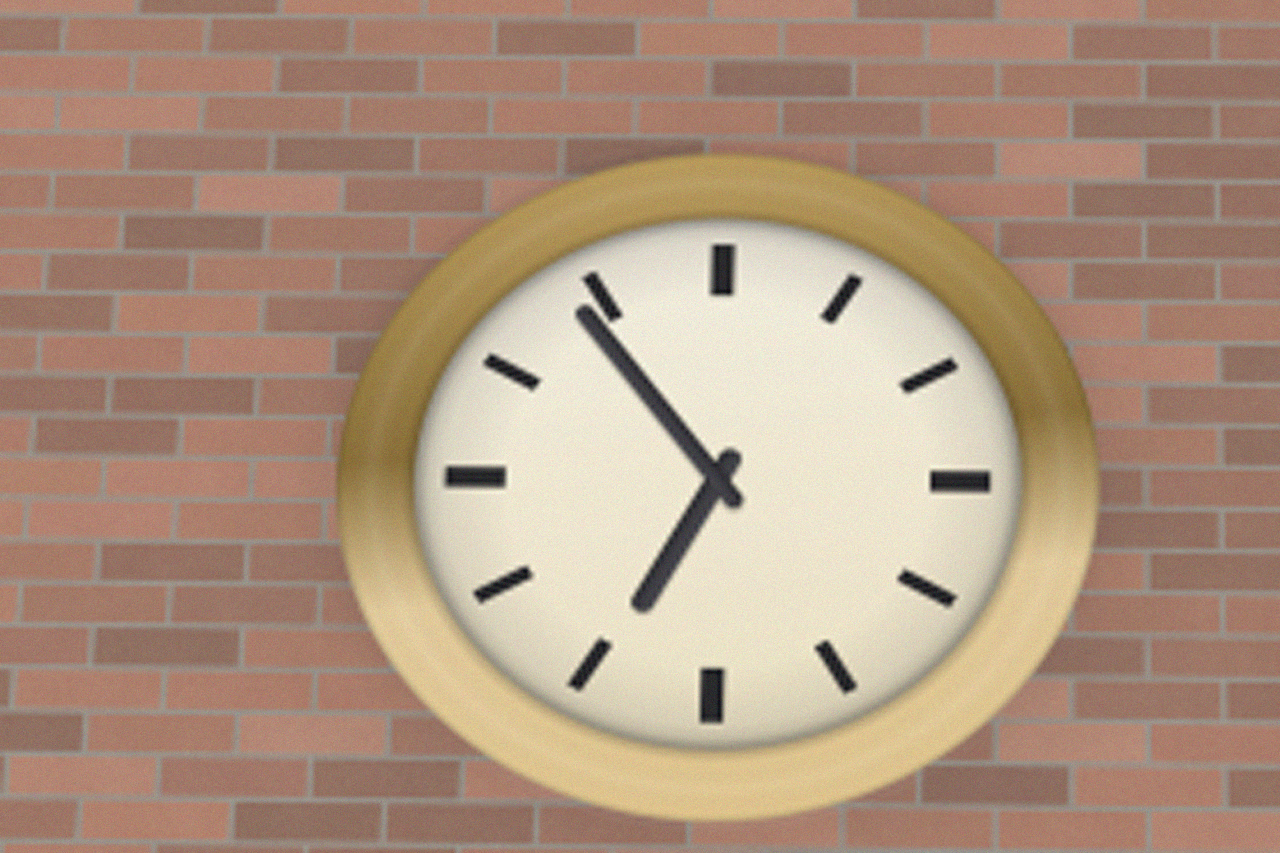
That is 6,54
